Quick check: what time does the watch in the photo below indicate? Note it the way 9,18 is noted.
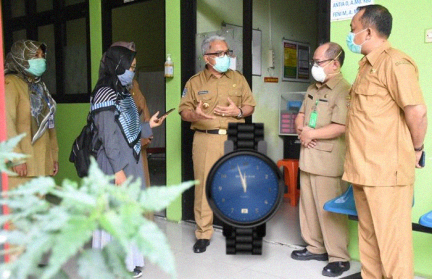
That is 11,57
